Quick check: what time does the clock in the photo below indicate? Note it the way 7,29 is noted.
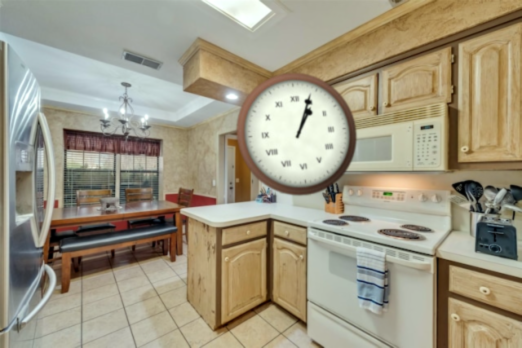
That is 1,04
